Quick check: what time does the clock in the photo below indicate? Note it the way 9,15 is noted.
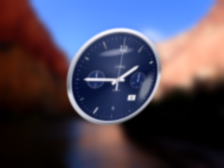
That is 1,45
